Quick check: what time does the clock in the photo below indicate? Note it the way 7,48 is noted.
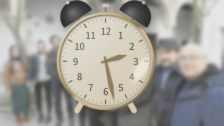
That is 2,28
